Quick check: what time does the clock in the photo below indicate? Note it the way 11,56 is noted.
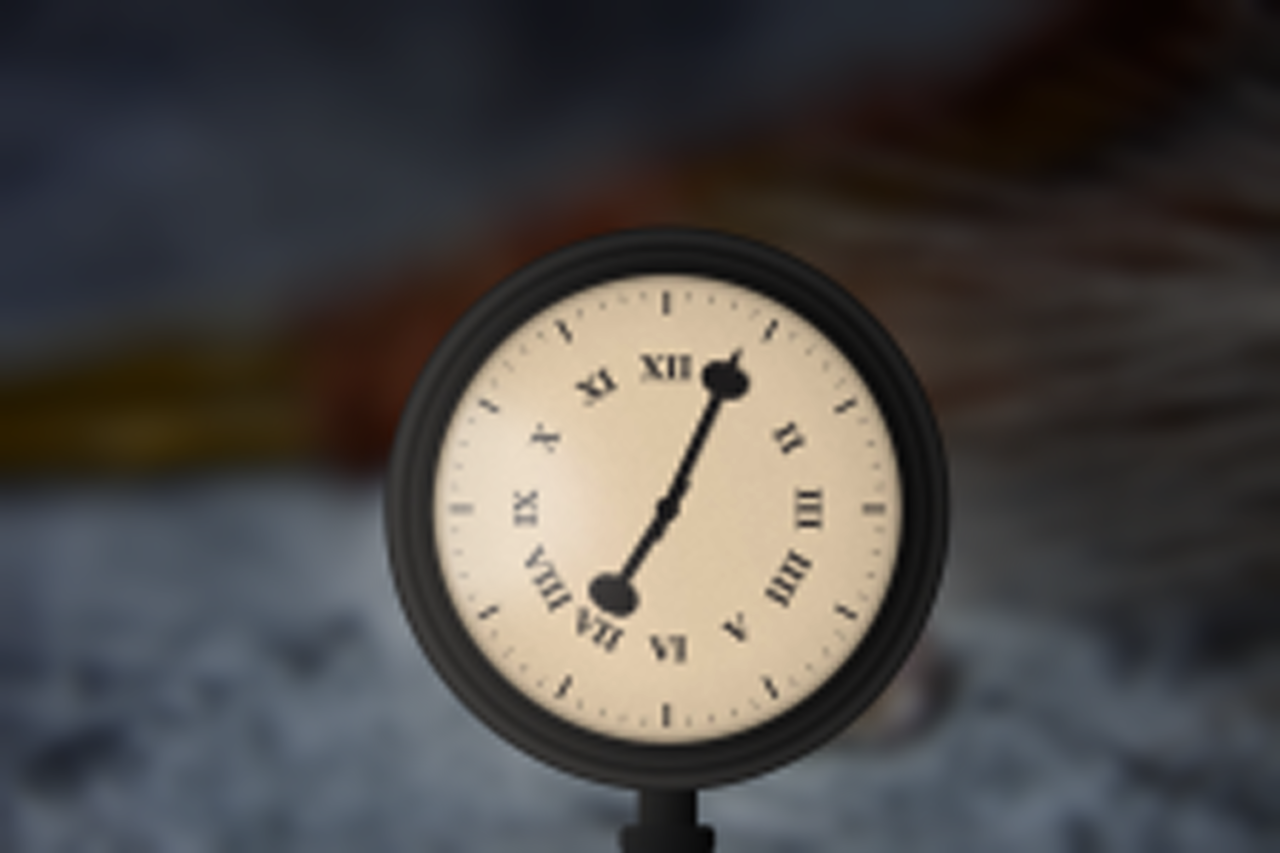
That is 7,04
